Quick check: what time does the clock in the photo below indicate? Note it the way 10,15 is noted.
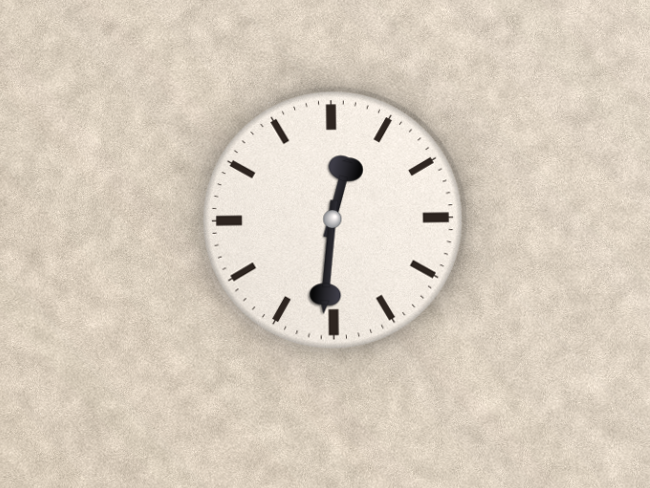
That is 12,31
